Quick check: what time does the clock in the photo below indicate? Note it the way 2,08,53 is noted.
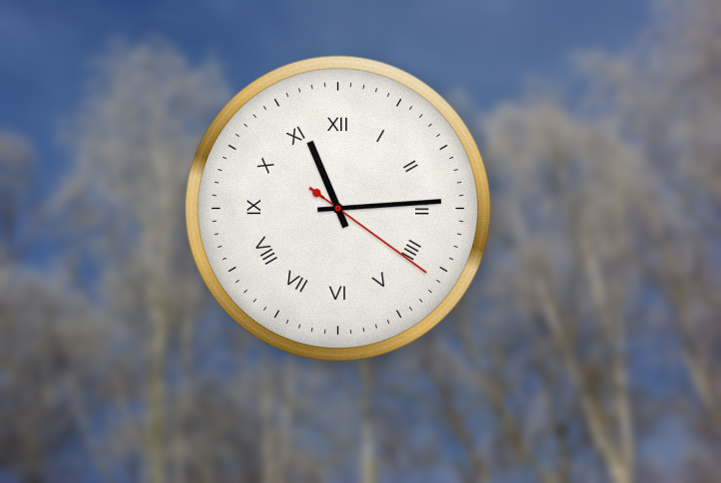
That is 11,14,21
